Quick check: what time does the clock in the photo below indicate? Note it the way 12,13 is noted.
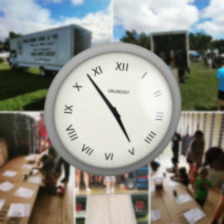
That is 4,53
